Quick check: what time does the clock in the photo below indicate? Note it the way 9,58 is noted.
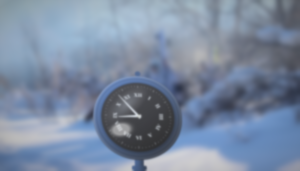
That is 8,53
